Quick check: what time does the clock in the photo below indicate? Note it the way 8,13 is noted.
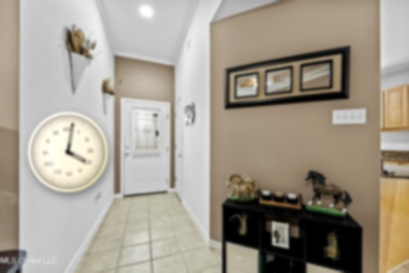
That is 4,02
